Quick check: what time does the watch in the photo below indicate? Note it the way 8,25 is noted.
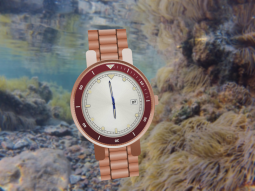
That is 5,59
